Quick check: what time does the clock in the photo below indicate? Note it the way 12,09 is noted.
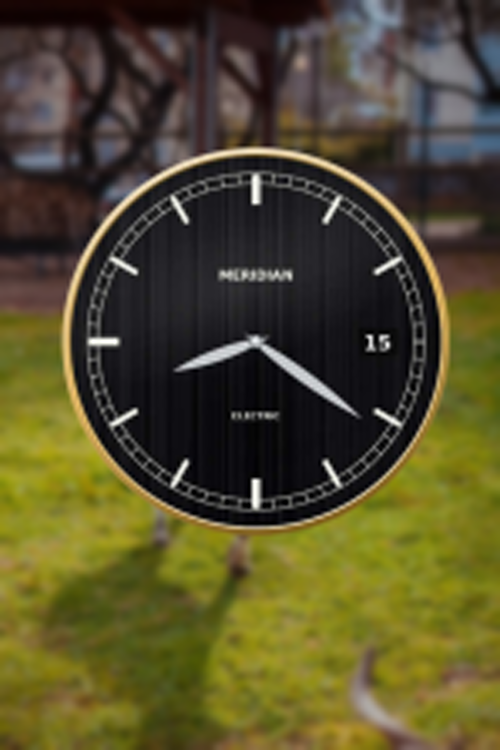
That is 8,21
